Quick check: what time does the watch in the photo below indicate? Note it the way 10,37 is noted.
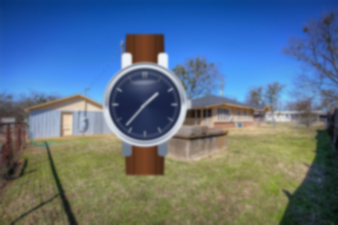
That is 1,37
